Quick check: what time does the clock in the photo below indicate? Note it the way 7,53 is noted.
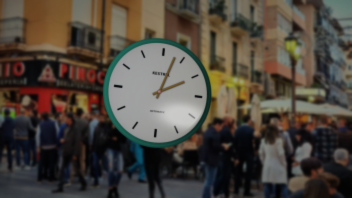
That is 2,03
